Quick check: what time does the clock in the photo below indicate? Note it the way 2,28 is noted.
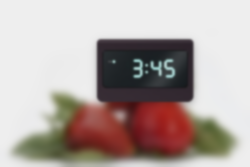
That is 3,45
